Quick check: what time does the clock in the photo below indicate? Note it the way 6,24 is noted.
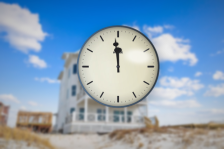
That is 11,59
